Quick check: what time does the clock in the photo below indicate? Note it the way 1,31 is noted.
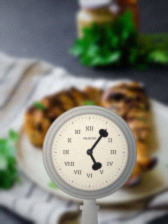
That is 5,06
